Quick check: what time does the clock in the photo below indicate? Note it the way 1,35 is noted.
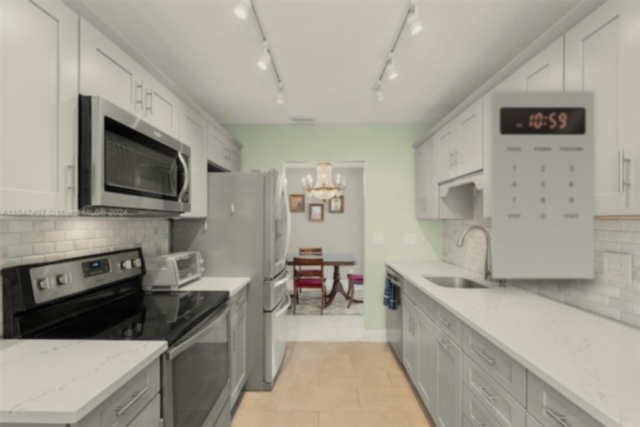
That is 10,59
